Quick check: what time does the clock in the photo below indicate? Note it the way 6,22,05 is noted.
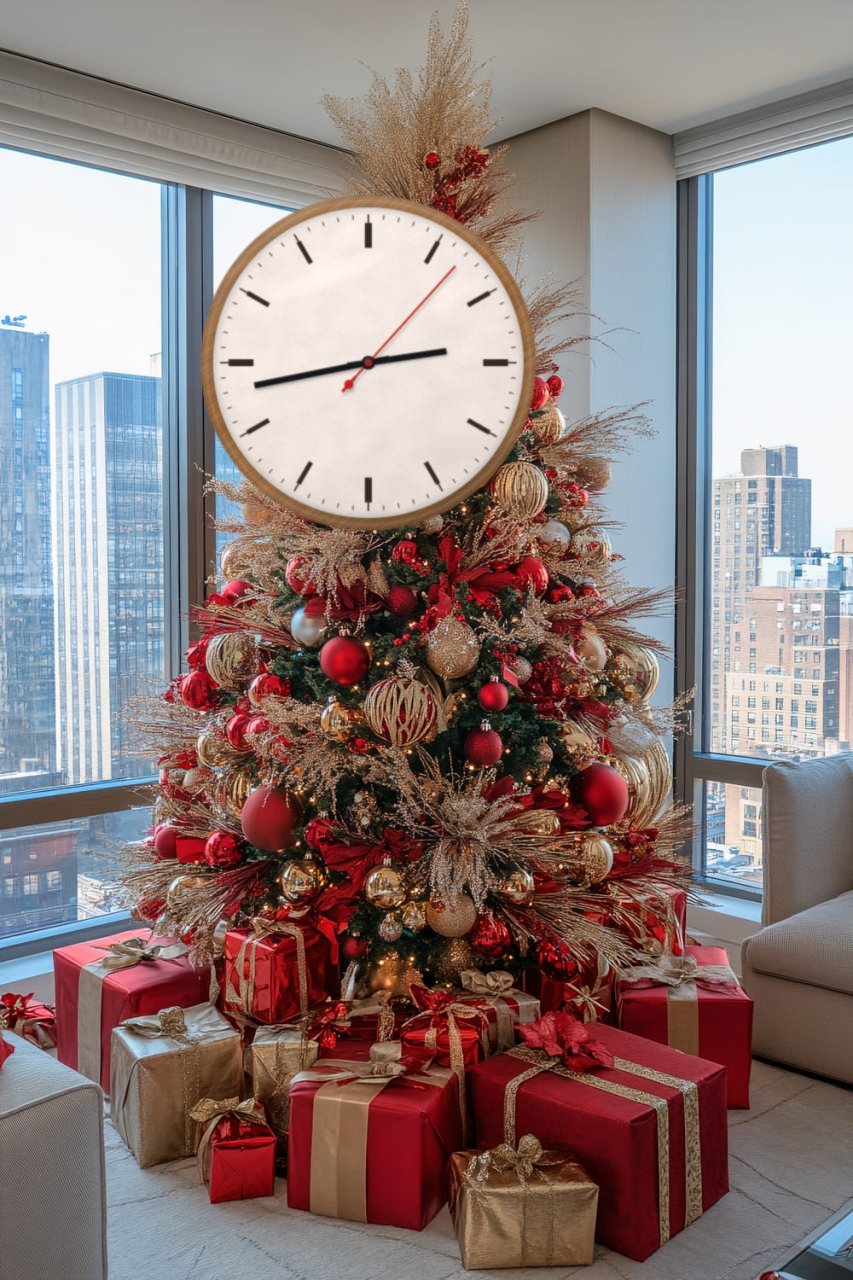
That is 2,43,07
